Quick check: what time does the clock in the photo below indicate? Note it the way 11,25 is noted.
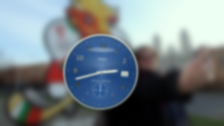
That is 2,42
